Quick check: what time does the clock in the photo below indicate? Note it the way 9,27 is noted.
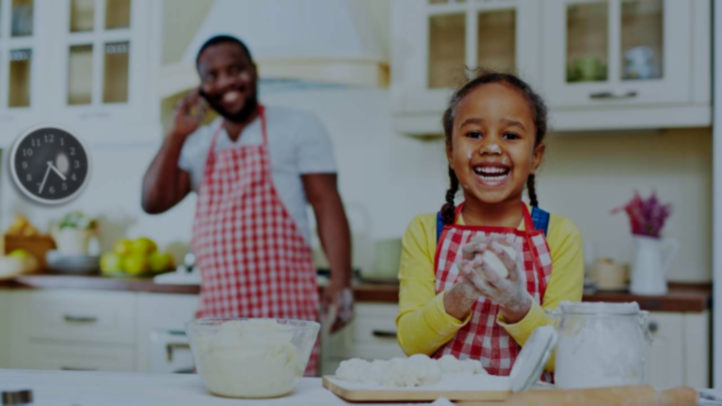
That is 4,34
